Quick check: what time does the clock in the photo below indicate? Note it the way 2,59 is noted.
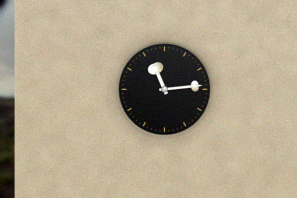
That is 11,14
